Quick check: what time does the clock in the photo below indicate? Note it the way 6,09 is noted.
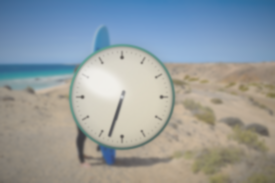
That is 6,33
